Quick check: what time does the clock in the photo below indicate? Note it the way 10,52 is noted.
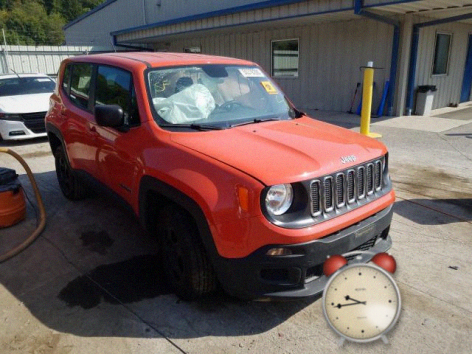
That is 9,44
